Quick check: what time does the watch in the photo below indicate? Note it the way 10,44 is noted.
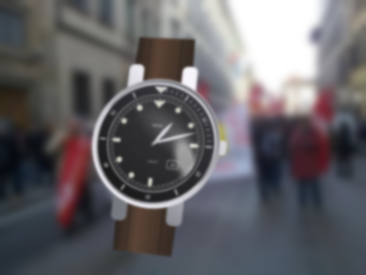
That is 1,12
